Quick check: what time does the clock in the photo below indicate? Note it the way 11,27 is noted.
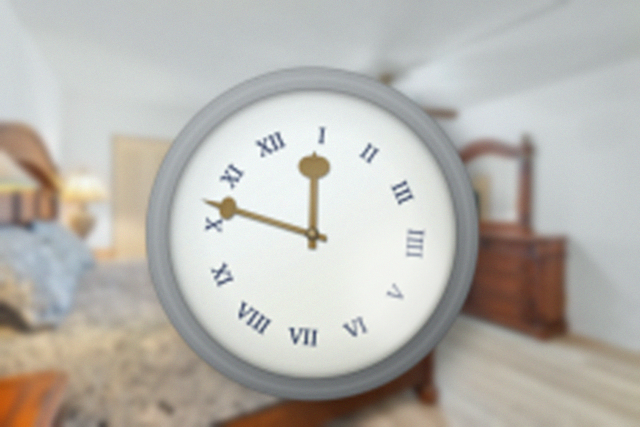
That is 12,52
